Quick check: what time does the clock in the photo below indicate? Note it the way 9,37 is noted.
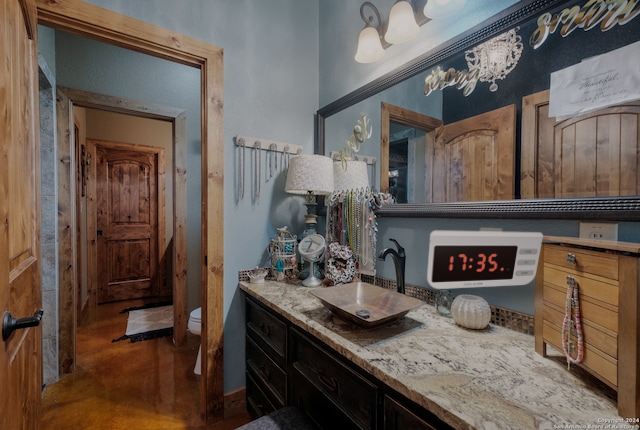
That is 17,35
